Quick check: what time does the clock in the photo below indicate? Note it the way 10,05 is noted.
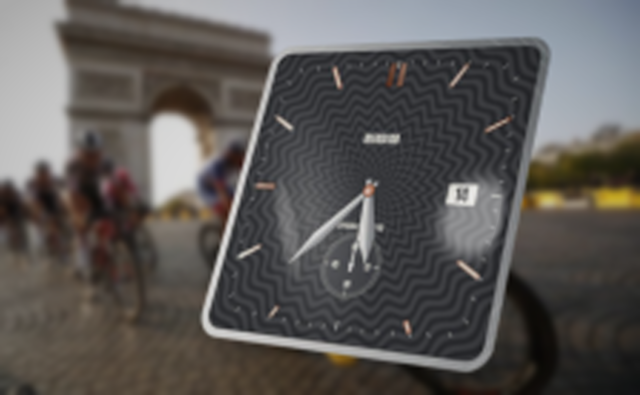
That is 5,37
